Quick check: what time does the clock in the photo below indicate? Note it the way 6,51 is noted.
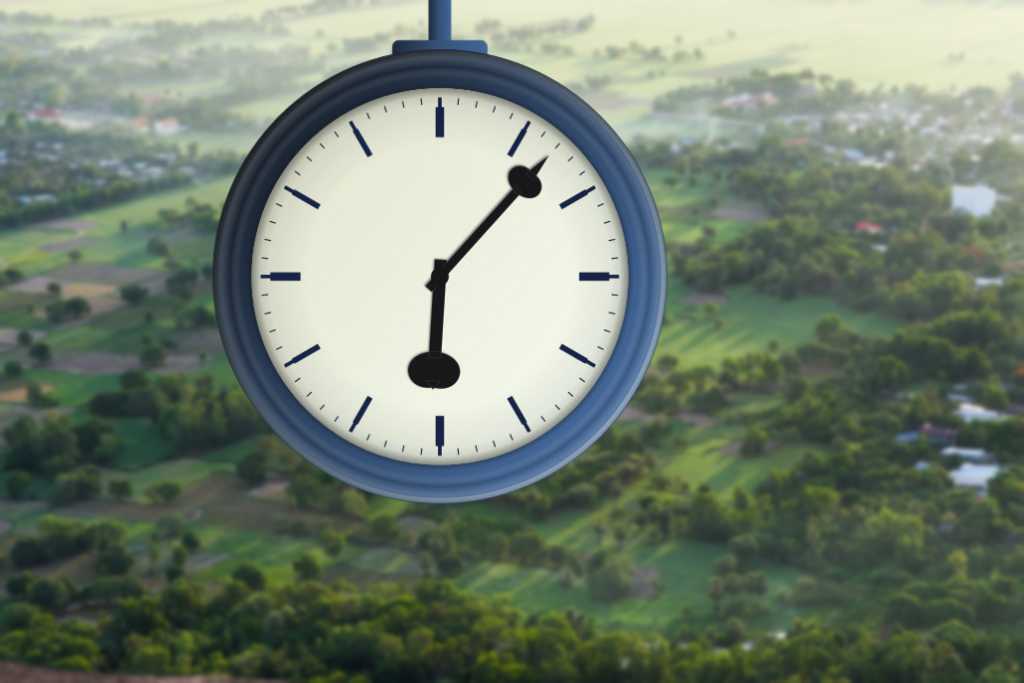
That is 6,07
